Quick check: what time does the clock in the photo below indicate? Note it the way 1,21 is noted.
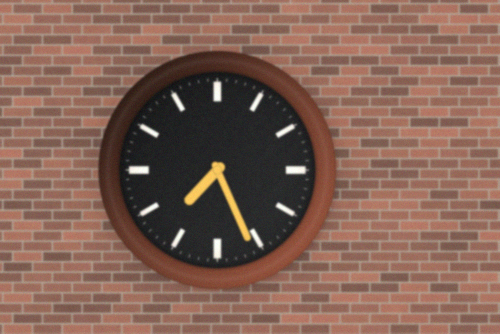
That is 7,26
